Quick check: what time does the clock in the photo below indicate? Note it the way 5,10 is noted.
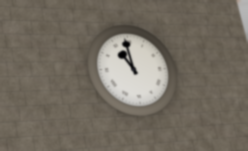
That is 10,59
